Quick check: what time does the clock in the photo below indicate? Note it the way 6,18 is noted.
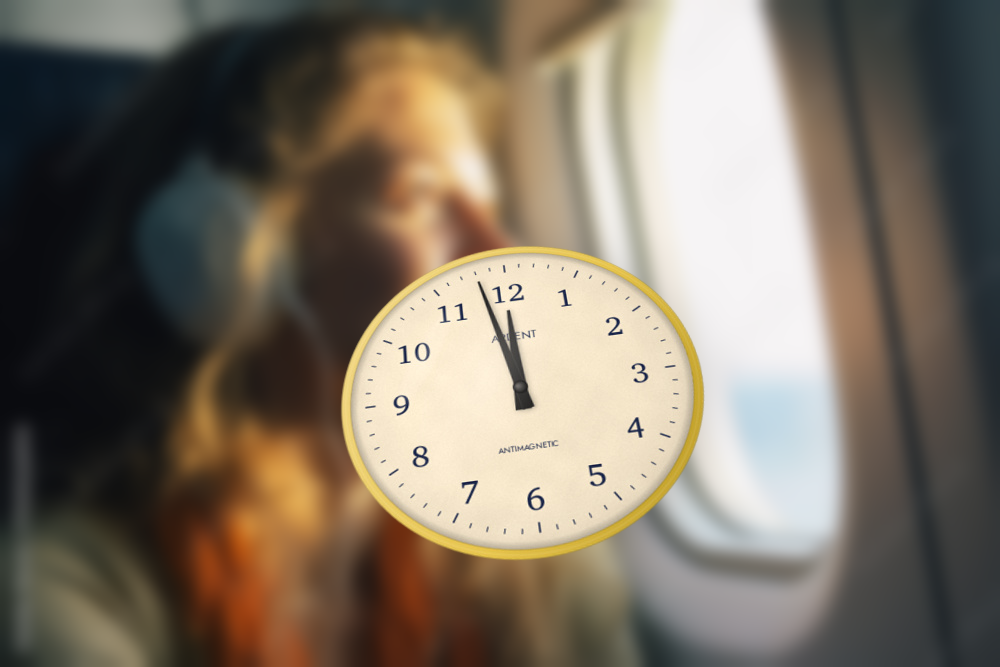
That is 11,58
